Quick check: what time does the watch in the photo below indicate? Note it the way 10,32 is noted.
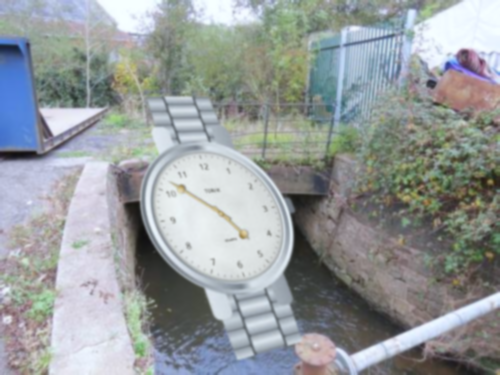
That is 4,52
